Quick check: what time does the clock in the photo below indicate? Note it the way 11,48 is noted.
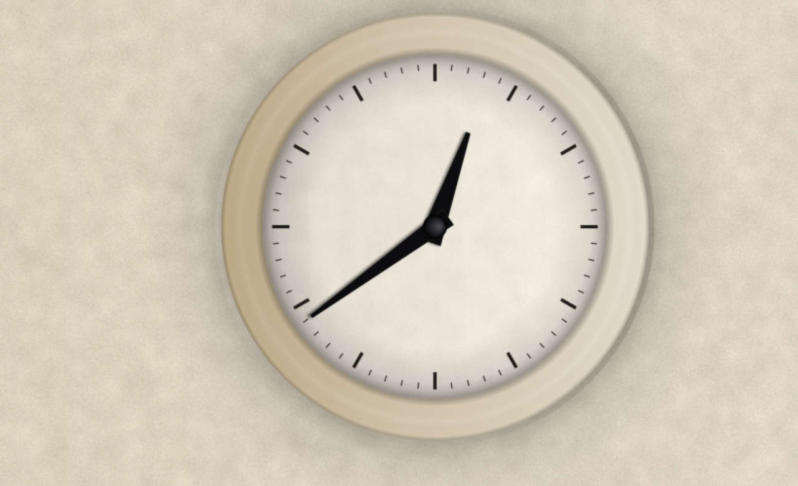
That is 12,39
